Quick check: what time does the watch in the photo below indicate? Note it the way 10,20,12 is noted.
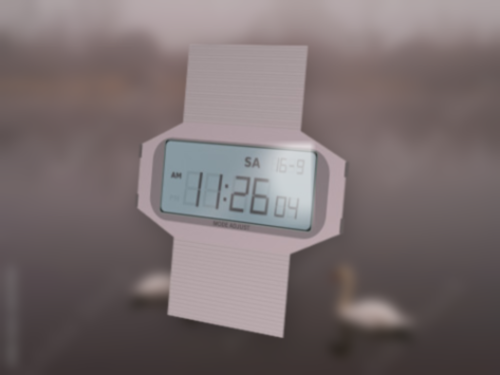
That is 11,26,04
